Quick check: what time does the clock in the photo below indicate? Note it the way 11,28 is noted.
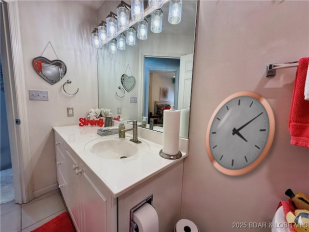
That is 4,10
